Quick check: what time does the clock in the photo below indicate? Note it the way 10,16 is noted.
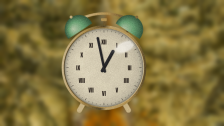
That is 12,58
